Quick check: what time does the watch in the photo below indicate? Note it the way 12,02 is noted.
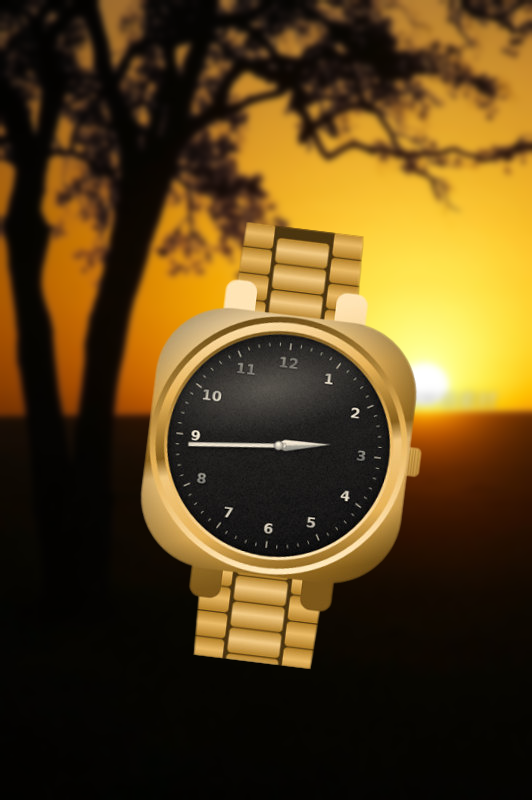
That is 2,44
